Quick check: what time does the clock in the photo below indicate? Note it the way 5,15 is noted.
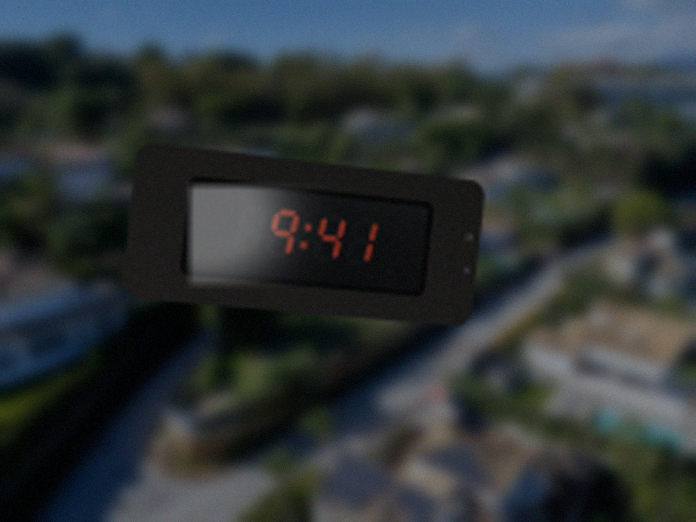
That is 9,41
